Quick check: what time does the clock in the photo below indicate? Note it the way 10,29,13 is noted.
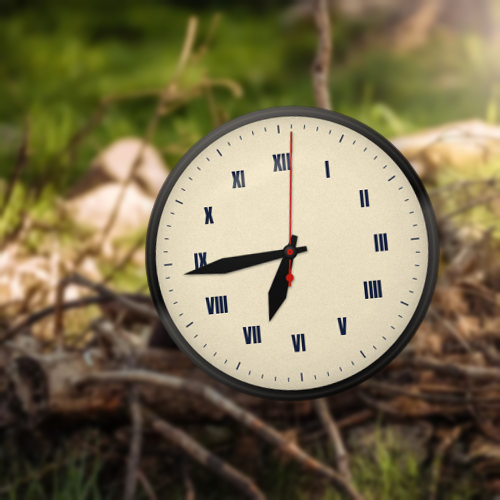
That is 6,44,01
